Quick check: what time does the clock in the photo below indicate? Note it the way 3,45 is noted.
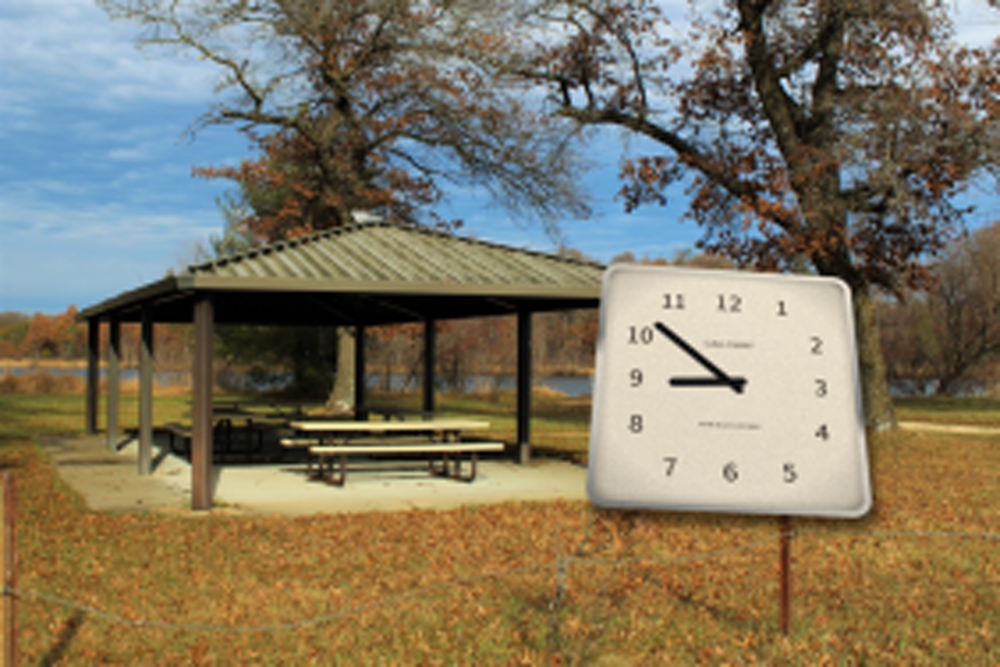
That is 8,52
